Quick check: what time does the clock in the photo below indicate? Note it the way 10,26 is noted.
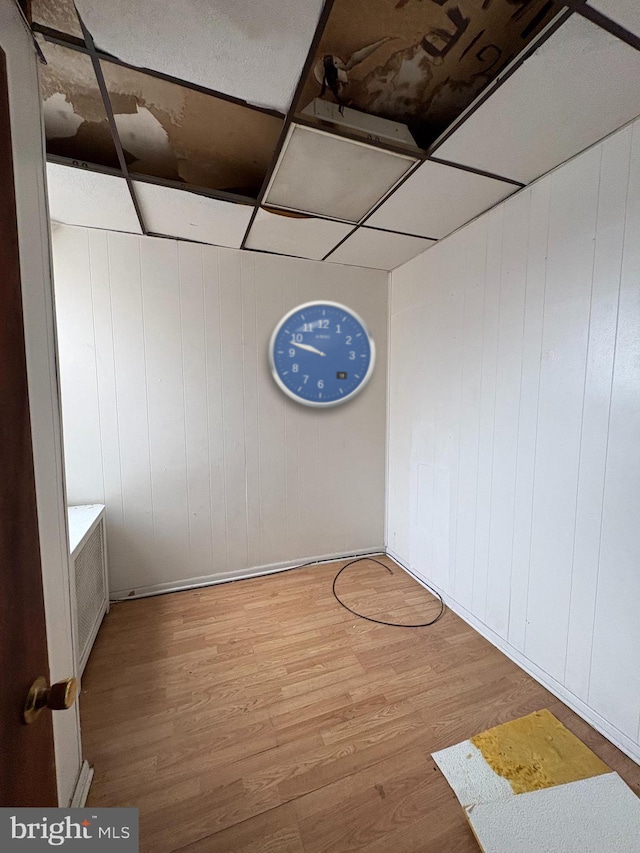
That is 9,48
